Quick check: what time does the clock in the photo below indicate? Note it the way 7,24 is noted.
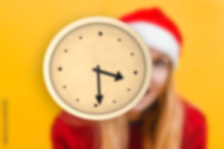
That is 3,29
